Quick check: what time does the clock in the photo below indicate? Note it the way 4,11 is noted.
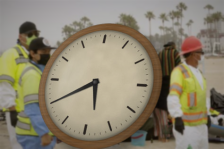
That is 5,40
